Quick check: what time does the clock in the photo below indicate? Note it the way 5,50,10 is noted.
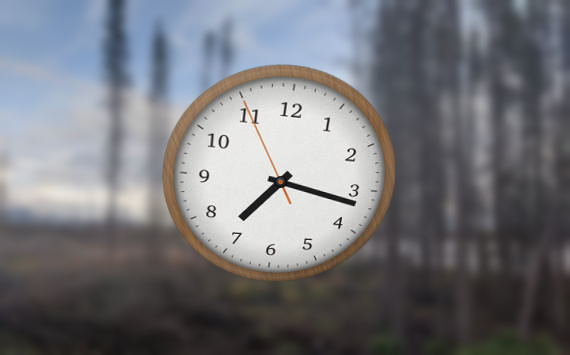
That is 7,16,55
